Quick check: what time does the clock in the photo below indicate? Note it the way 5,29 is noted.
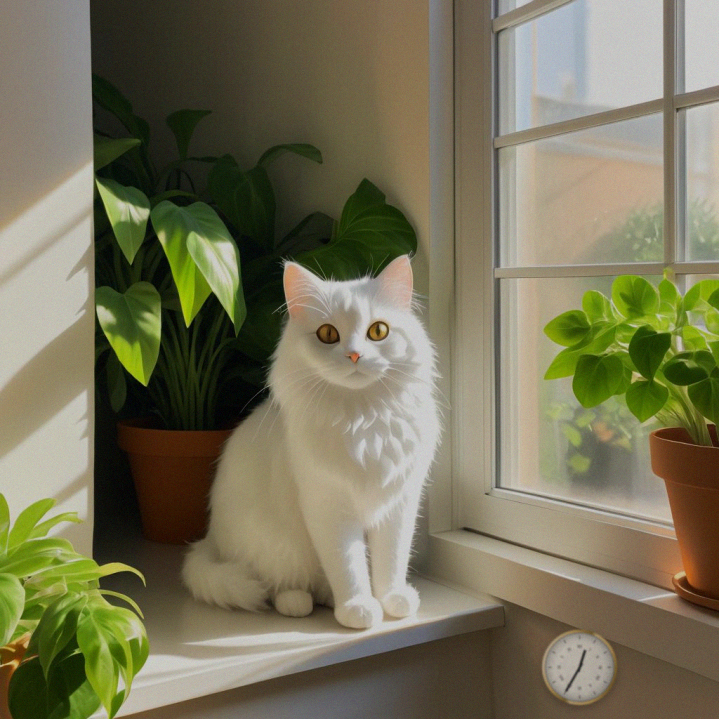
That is 12,35
